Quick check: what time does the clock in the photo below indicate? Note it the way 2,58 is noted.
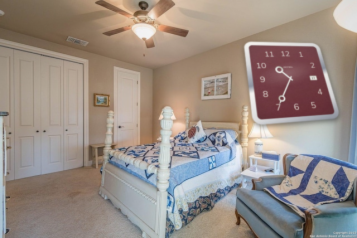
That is 10,35
